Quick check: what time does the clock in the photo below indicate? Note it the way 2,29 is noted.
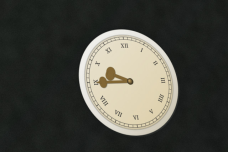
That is 9,45
